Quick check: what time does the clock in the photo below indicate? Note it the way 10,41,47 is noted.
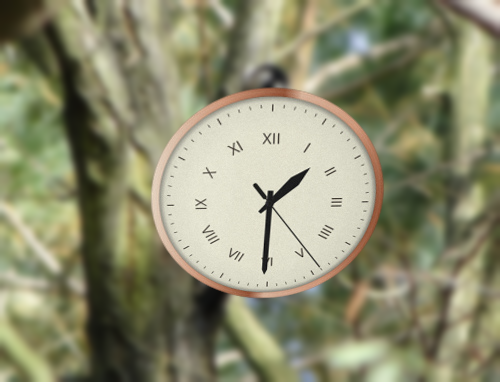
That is 1,30,24
